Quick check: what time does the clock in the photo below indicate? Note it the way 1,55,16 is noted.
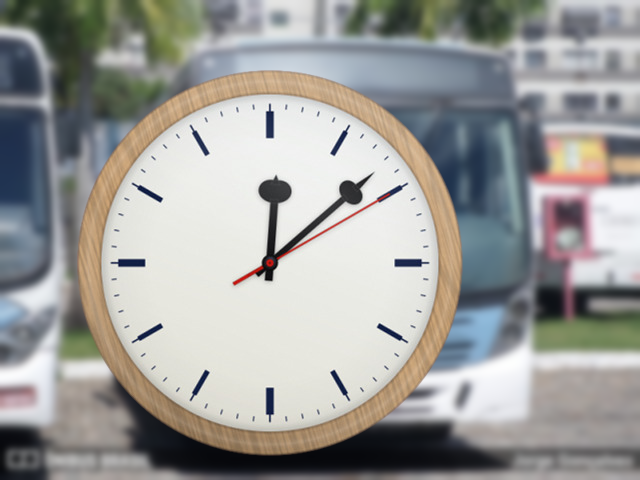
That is 12,08,10
